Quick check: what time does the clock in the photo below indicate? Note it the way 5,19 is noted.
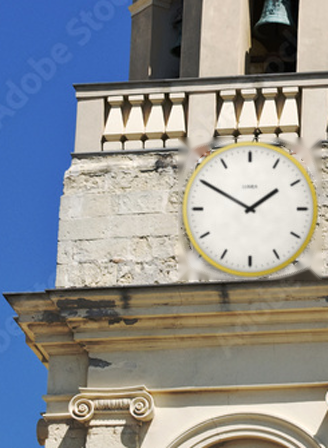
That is 1,50
